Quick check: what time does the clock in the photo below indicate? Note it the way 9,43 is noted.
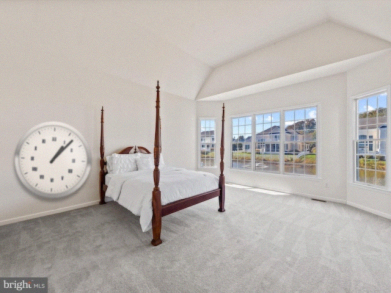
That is 1,07
